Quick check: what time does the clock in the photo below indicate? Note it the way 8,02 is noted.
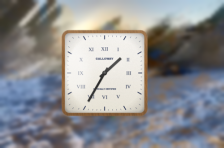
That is 1,35
